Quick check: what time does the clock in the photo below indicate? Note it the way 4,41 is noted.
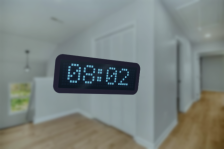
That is 8,02
